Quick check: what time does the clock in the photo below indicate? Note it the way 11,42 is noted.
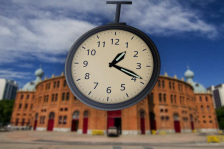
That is 1,19
